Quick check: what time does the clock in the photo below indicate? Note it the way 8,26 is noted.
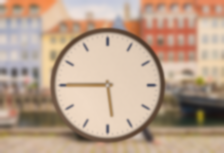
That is 5,45
